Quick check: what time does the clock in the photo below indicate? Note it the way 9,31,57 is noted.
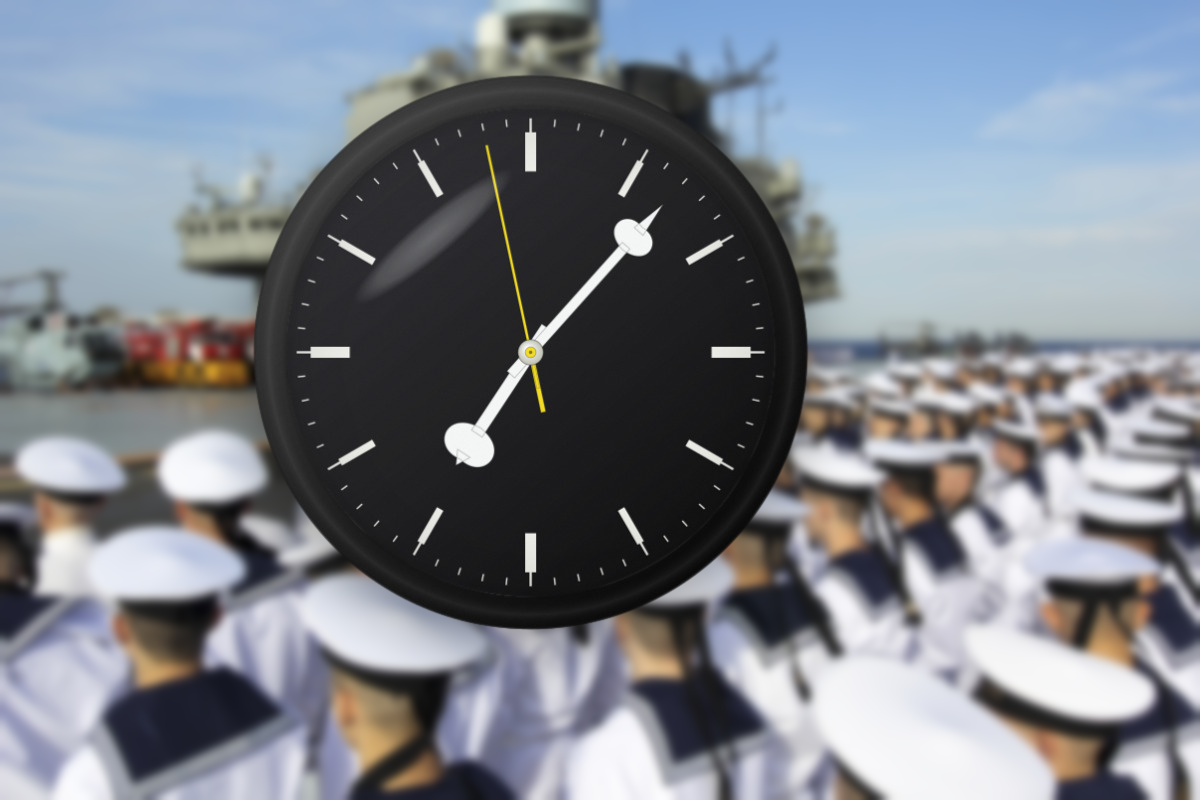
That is 7,06,58
